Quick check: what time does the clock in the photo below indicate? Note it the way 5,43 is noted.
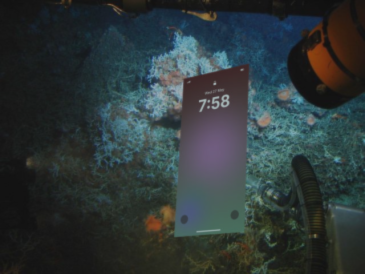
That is 7,58
